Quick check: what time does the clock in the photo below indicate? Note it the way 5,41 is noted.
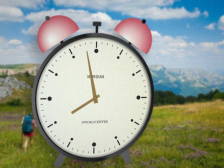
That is 7,58
